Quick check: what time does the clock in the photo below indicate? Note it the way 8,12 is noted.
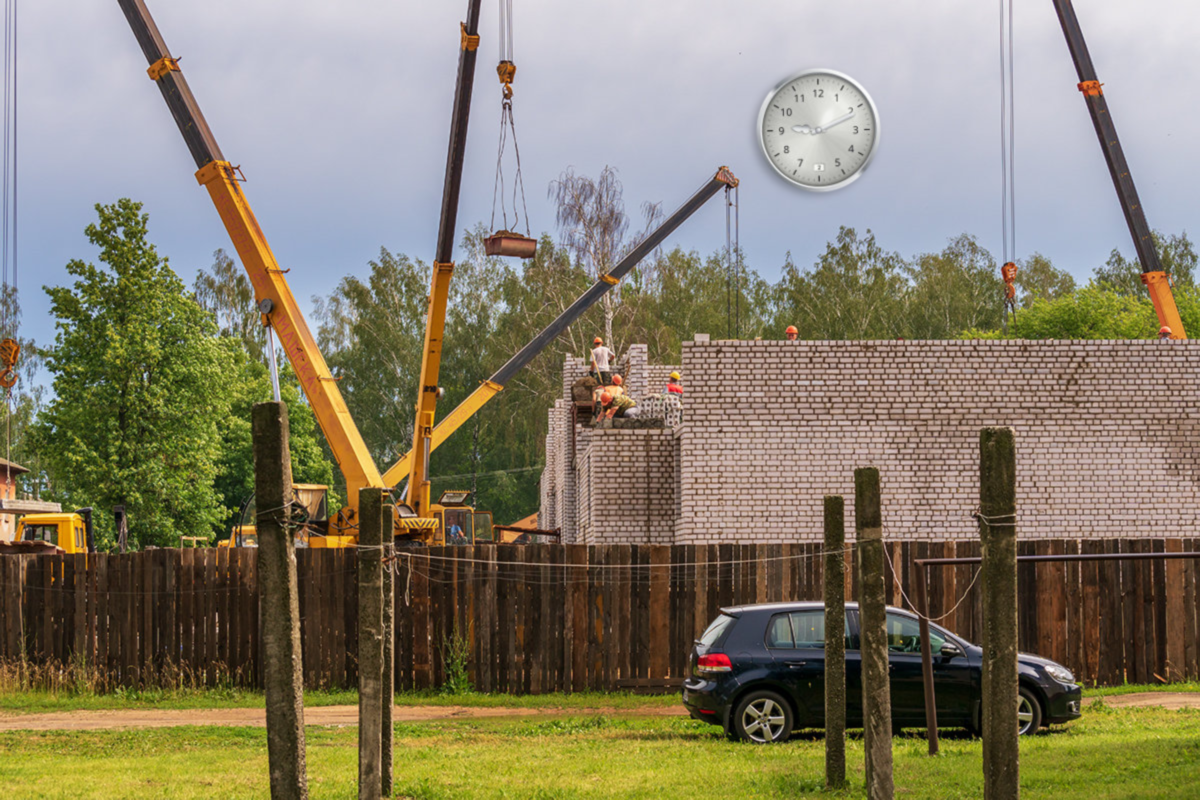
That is 9,11
